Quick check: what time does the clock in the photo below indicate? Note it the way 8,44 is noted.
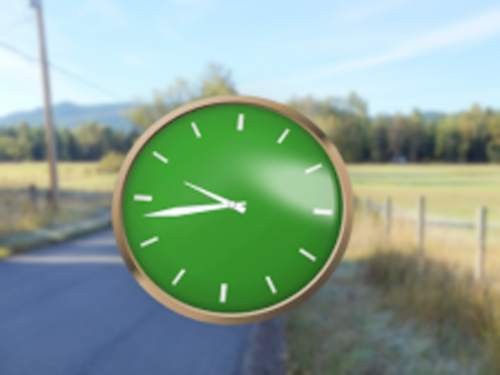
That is 9,43
